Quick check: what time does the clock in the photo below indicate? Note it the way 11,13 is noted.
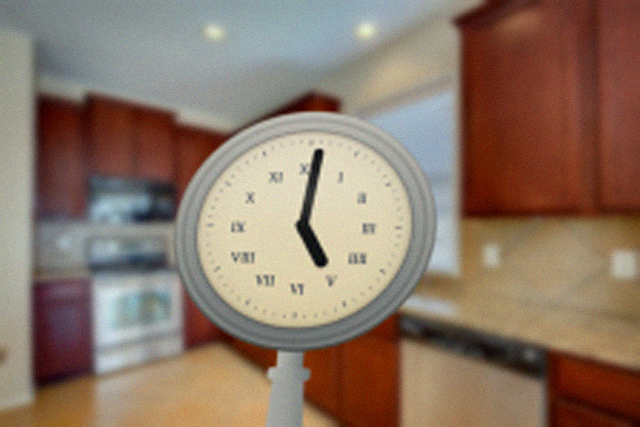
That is 5,01
